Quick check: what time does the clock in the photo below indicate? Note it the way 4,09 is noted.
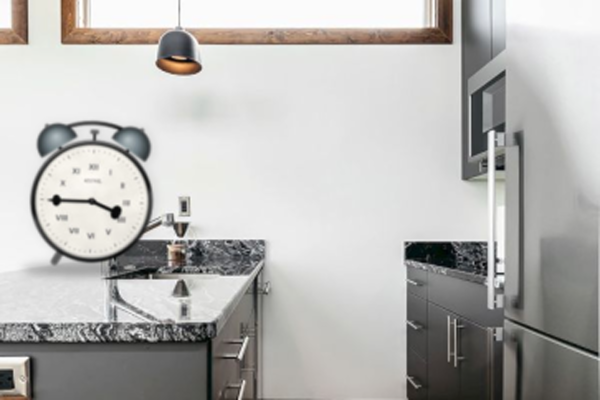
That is 3,45
